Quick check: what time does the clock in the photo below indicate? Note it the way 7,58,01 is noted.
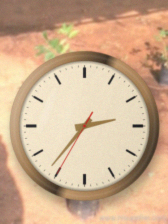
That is 2,36,35
